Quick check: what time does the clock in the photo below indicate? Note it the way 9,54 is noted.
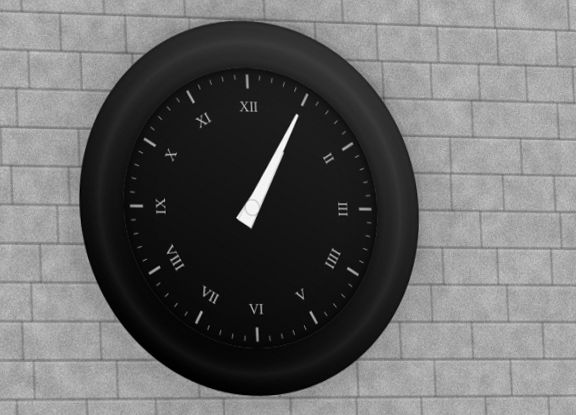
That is 1,05
